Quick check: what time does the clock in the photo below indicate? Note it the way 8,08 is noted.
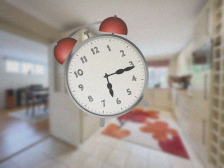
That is 6,16
